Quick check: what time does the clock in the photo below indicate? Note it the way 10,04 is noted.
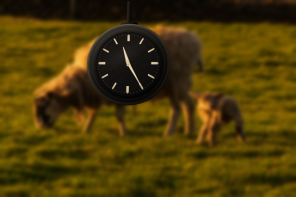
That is 11,25
